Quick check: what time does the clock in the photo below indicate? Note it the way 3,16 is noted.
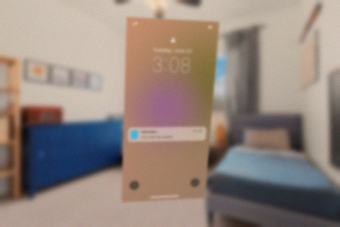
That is 3,08
